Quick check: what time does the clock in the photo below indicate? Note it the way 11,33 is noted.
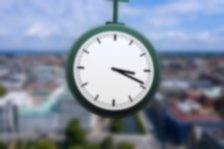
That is 3,19
